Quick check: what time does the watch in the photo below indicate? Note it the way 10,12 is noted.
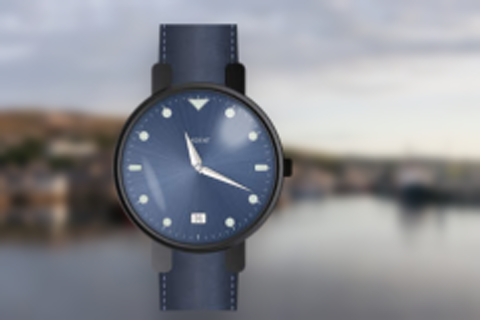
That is 11,19
